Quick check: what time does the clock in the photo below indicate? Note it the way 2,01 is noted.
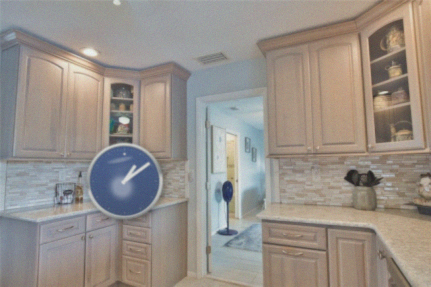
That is 1,09
